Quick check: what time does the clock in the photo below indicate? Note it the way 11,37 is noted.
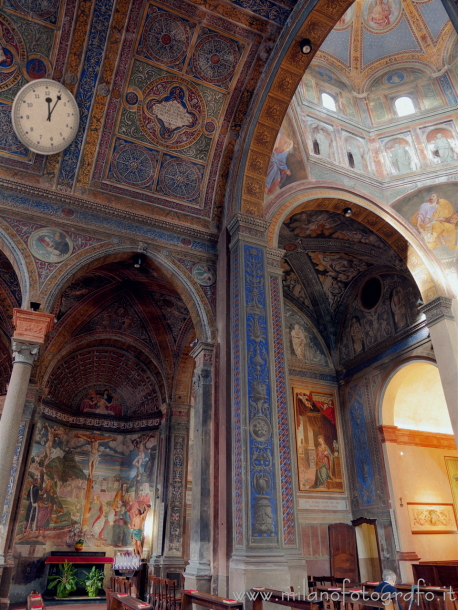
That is 12,06
